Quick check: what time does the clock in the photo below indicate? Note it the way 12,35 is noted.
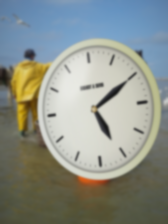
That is 5,10
